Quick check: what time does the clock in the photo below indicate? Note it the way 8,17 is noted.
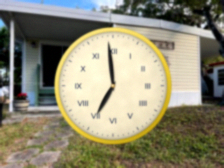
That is 6,59
